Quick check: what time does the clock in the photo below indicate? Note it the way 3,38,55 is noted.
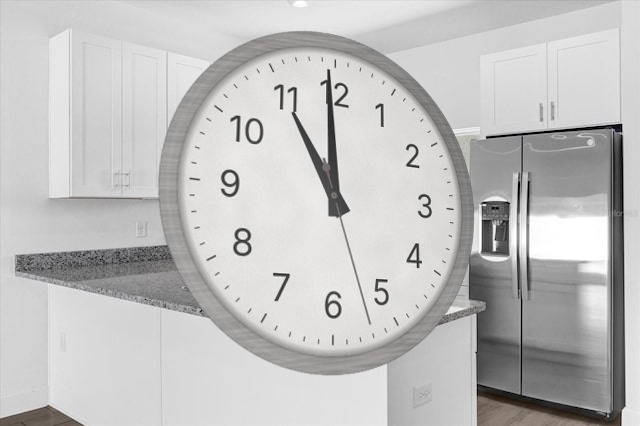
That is 10,59,27
